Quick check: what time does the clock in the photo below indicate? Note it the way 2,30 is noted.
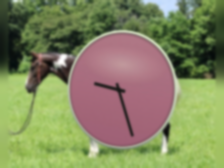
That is 9,27
